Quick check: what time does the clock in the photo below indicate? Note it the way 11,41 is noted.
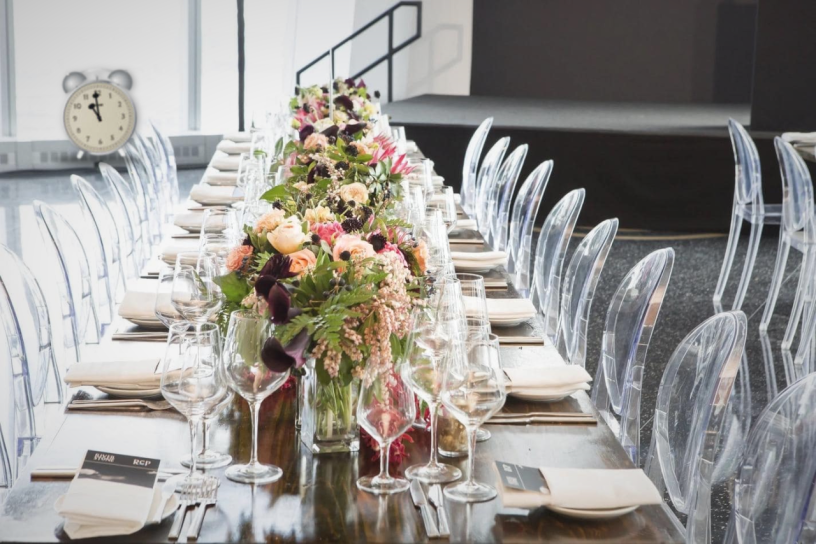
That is 10,59
